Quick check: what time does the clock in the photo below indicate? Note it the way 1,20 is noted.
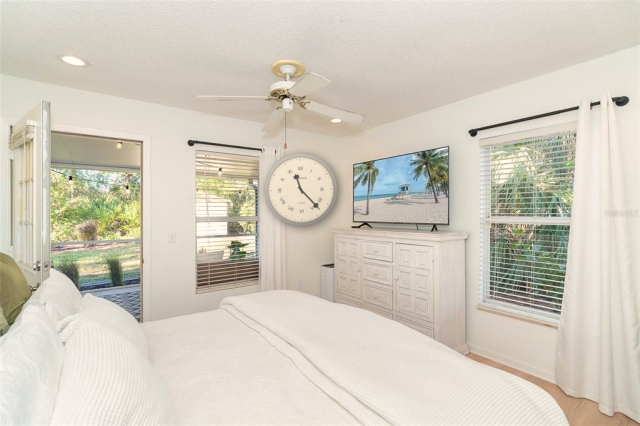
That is 11,23
